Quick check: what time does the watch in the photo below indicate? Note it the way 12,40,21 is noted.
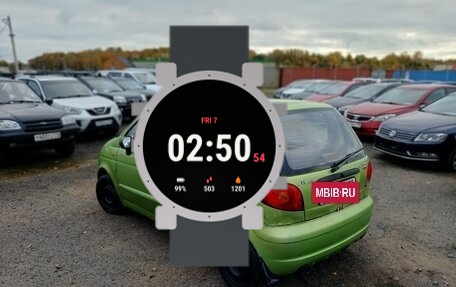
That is 2,50,54
